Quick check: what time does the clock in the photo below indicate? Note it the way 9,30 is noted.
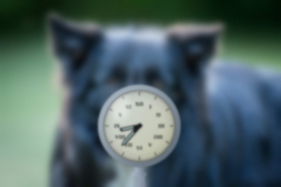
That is 8,37
